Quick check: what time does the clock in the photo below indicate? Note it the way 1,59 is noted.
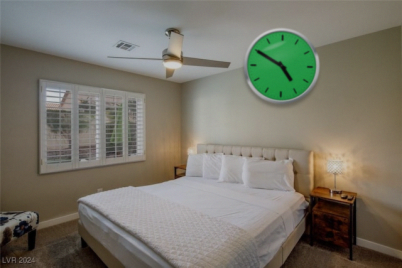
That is 4,50
